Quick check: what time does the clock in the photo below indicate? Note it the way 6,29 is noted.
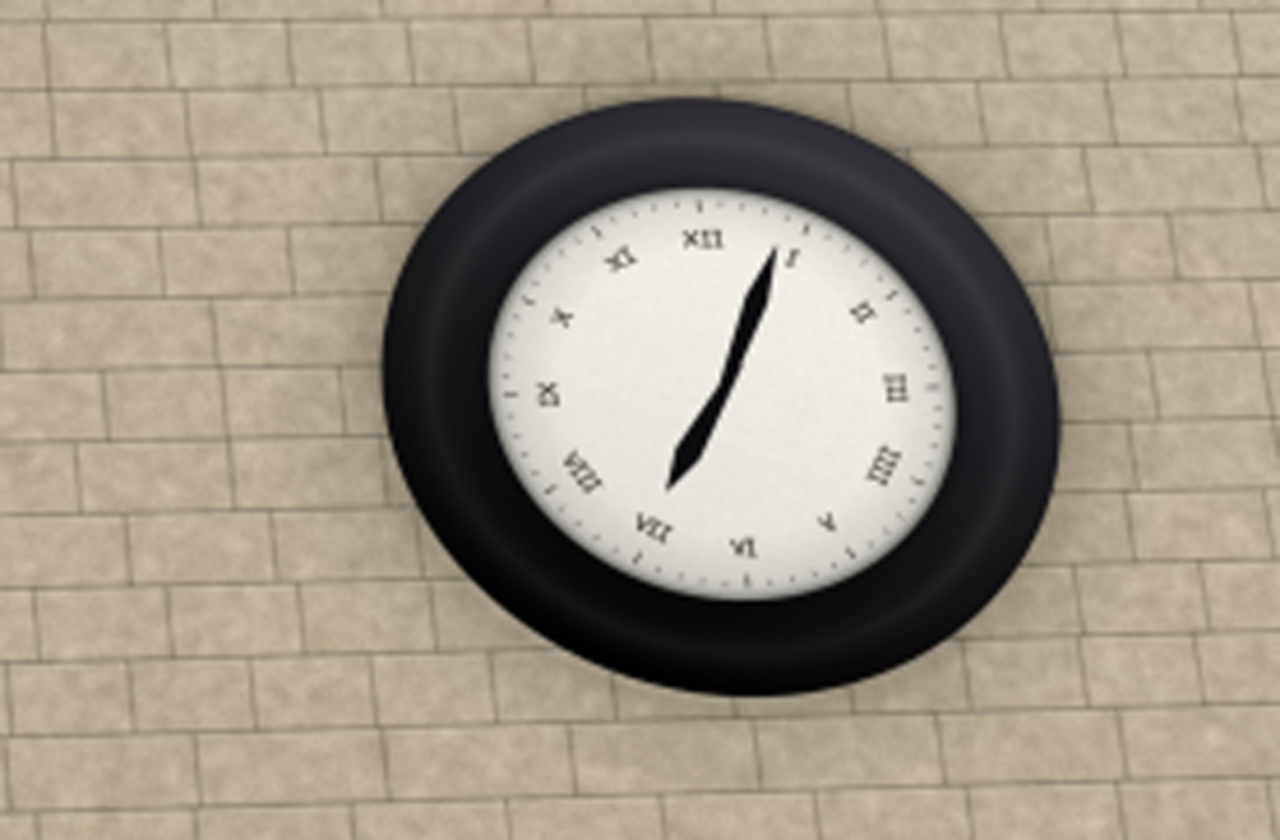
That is 7,04
